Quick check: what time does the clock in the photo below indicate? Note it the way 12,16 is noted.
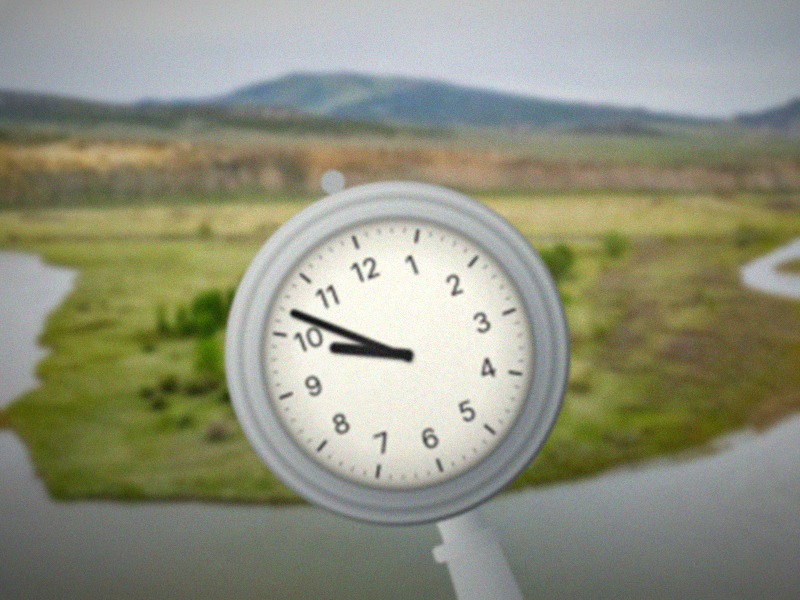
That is 9,52
